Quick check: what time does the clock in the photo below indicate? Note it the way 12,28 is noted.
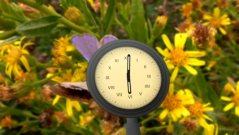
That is 6,01
